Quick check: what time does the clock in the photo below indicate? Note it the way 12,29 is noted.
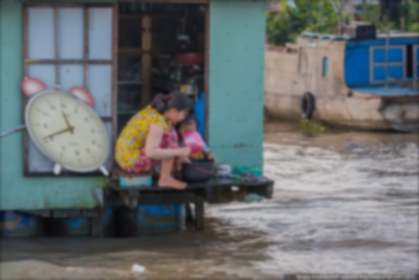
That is 11,41
